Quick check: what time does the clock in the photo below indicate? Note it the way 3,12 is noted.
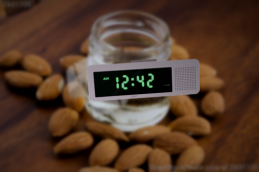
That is 12,42
